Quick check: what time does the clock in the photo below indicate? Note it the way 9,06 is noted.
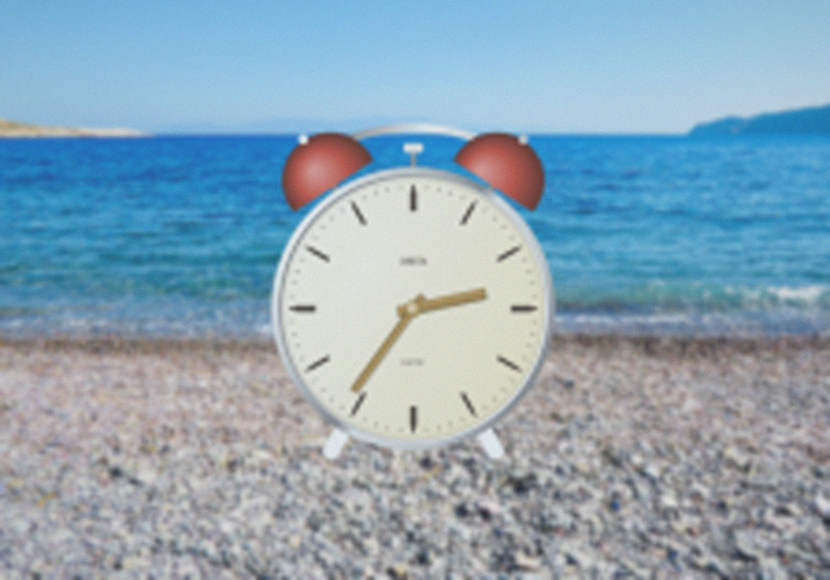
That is 2,36
